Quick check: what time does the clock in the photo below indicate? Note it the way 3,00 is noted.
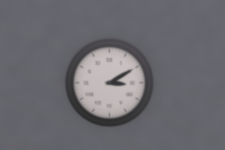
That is 3,10
